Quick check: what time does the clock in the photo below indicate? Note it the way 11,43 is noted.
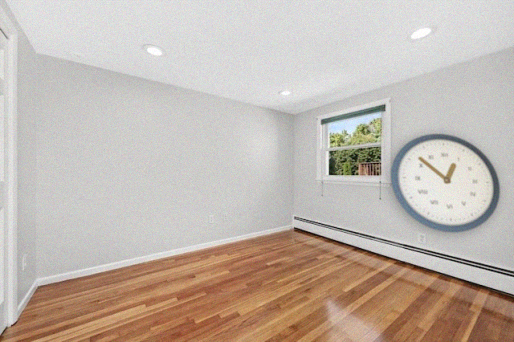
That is 12,52
